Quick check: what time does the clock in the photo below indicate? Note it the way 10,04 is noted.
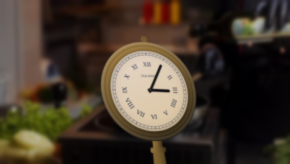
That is 3,05
